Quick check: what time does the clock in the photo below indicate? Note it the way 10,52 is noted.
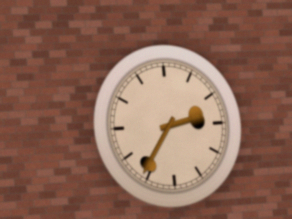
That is 2,36
